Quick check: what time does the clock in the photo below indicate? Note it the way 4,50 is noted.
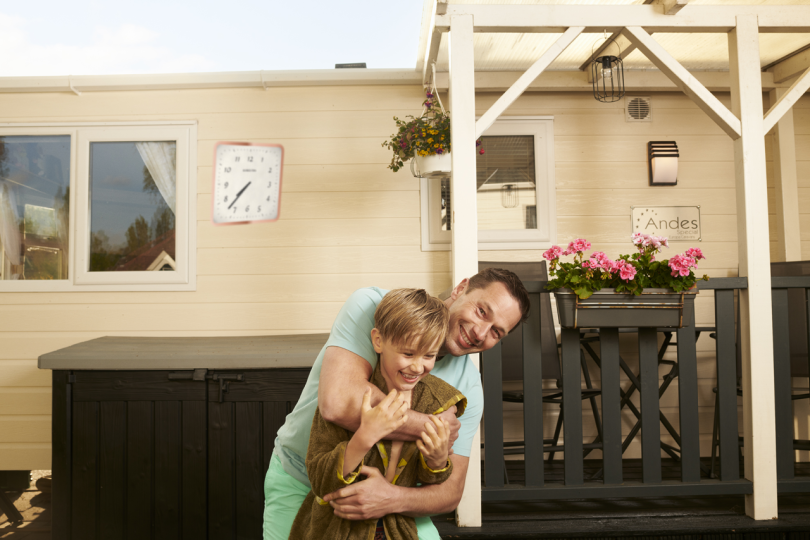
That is 7,37
